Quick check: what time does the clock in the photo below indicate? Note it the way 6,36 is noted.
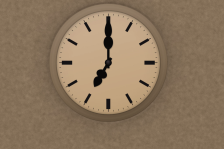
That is 7,00
